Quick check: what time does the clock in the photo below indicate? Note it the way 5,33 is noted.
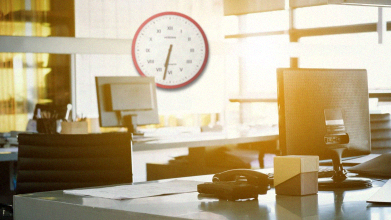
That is 6,32
